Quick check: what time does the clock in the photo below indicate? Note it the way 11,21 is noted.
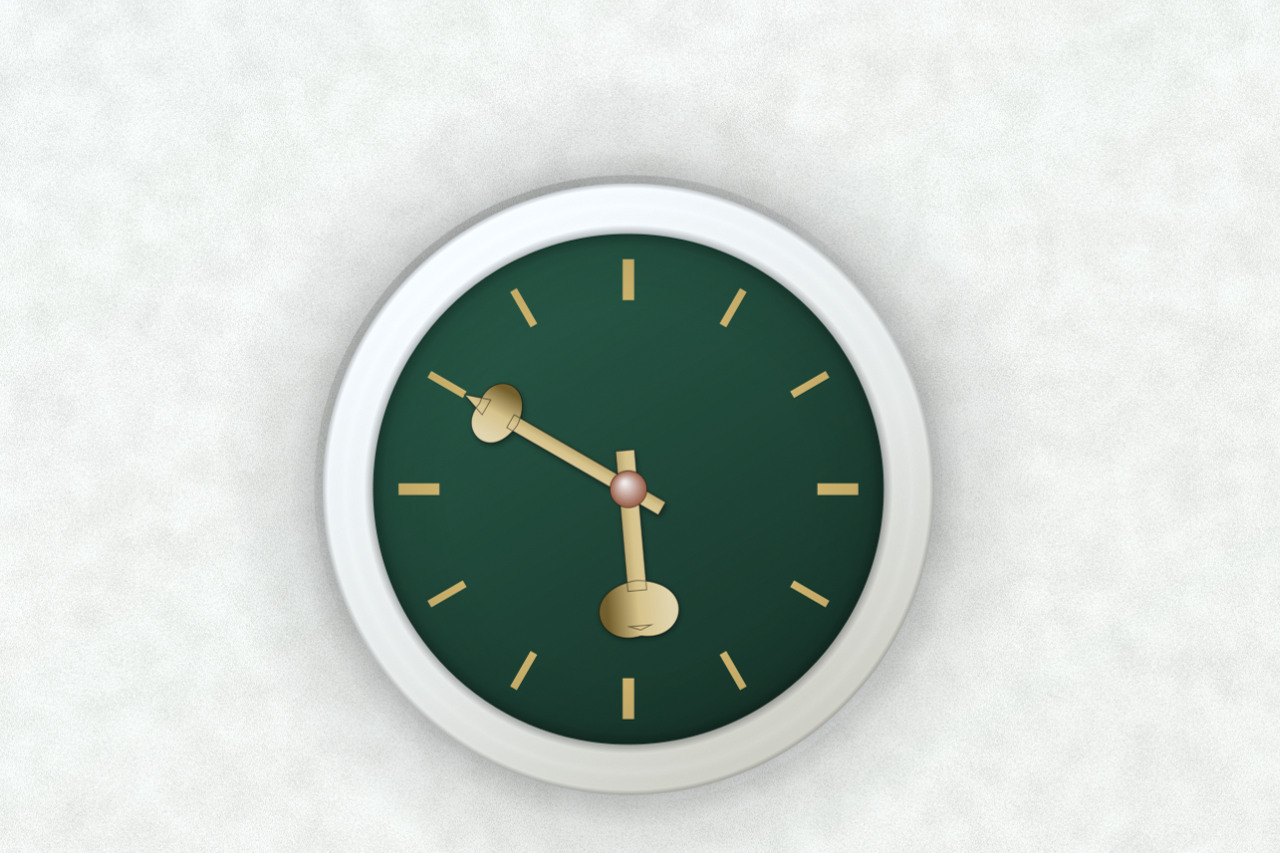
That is 5,50
